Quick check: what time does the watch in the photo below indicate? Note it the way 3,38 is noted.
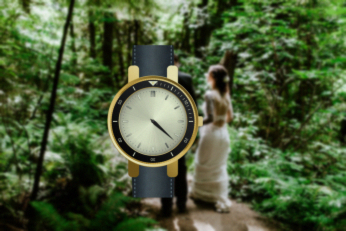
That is 4,22
